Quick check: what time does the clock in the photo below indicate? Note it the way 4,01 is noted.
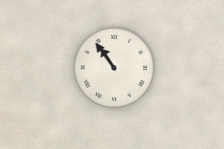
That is 10,54
